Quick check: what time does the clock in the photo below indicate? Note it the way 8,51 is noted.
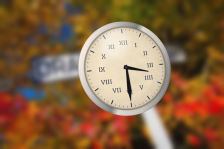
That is 3,30
